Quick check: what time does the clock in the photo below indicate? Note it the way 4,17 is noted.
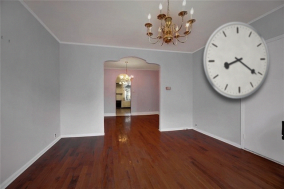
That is 8,21
